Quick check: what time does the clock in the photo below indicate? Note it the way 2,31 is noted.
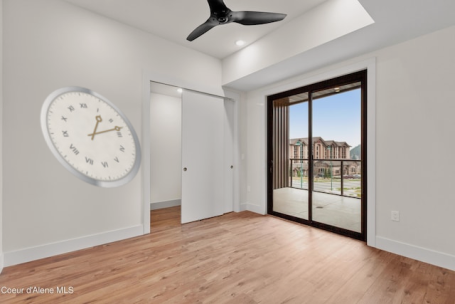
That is 1,13
